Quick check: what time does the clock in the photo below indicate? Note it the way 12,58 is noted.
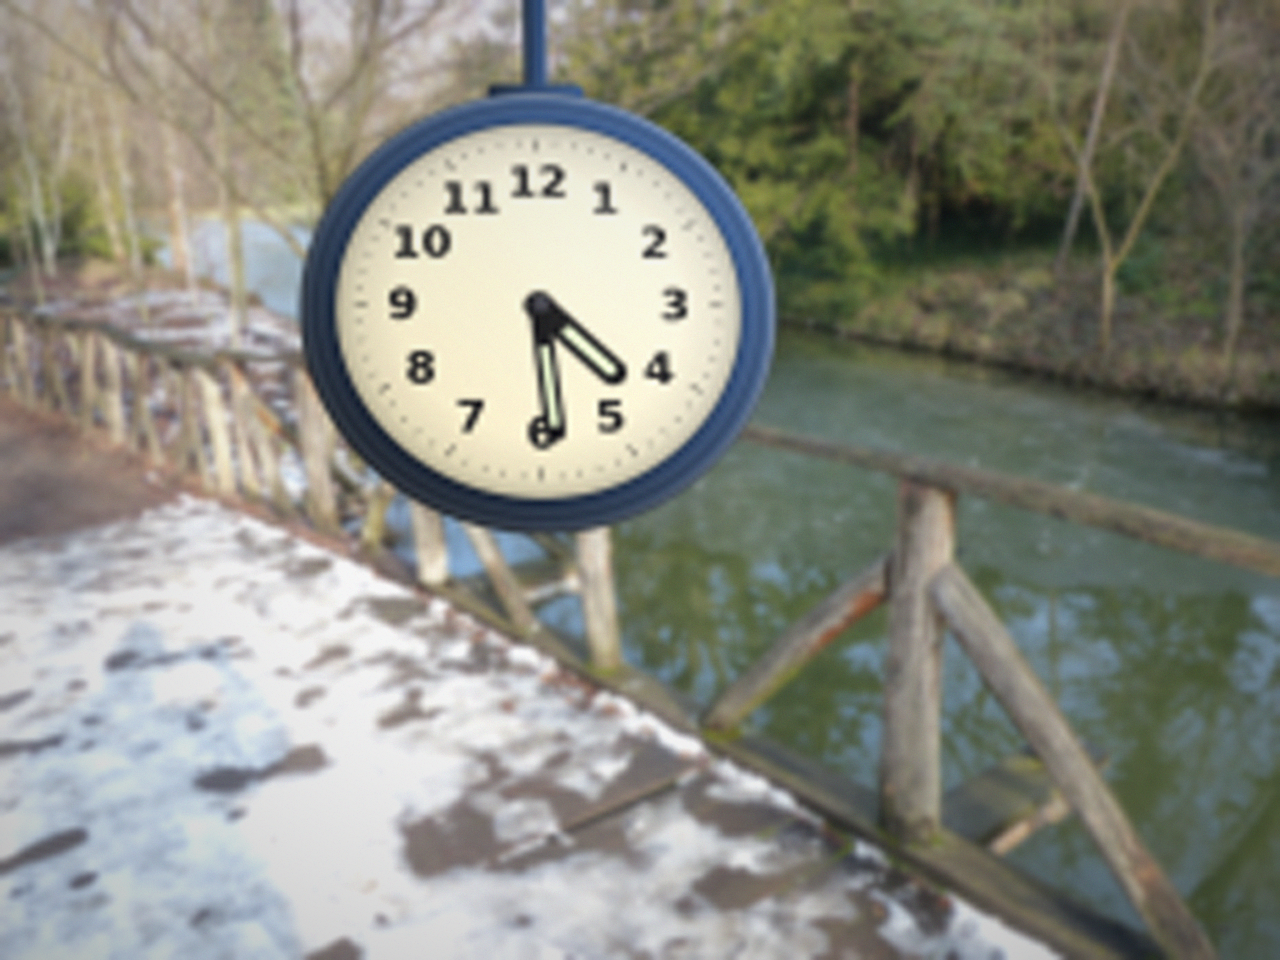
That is 4,29
